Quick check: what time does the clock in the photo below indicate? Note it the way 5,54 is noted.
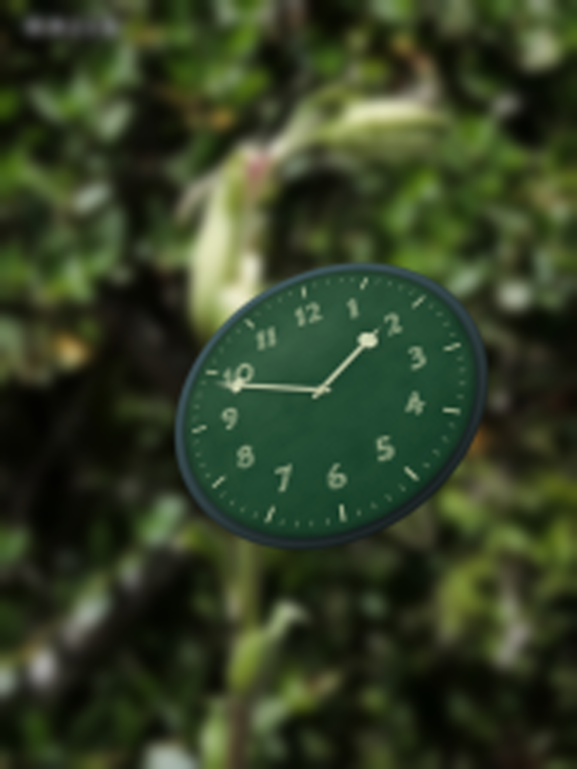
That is 1,49
